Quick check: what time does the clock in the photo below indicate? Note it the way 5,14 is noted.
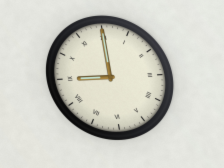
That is 9,00
